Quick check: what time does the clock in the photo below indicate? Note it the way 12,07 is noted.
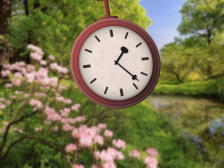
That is 1,23
